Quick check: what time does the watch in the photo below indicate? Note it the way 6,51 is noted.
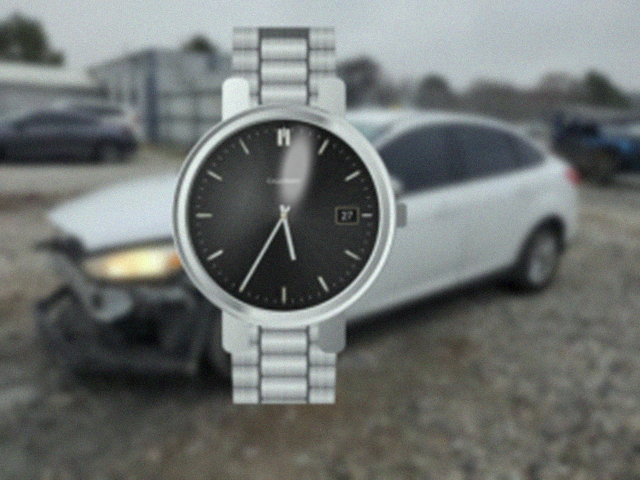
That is 5,35
